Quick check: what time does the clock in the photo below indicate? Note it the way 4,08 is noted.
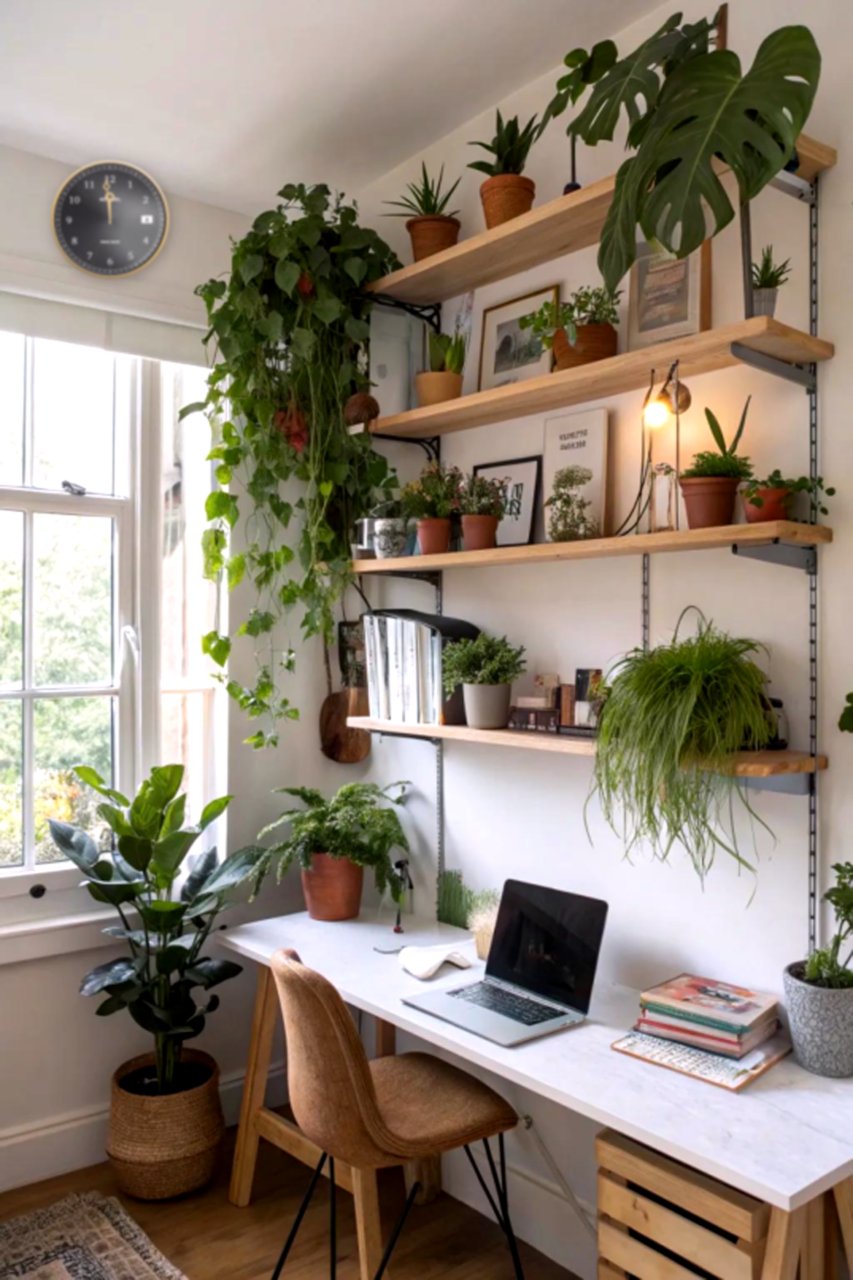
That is 11,59
